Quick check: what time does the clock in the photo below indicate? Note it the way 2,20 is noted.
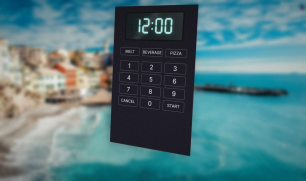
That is 12,00
